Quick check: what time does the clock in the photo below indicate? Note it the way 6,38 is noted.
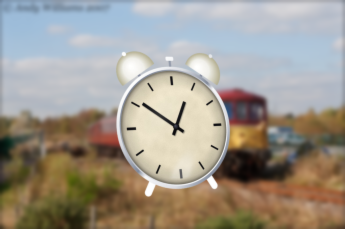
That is 12,51
